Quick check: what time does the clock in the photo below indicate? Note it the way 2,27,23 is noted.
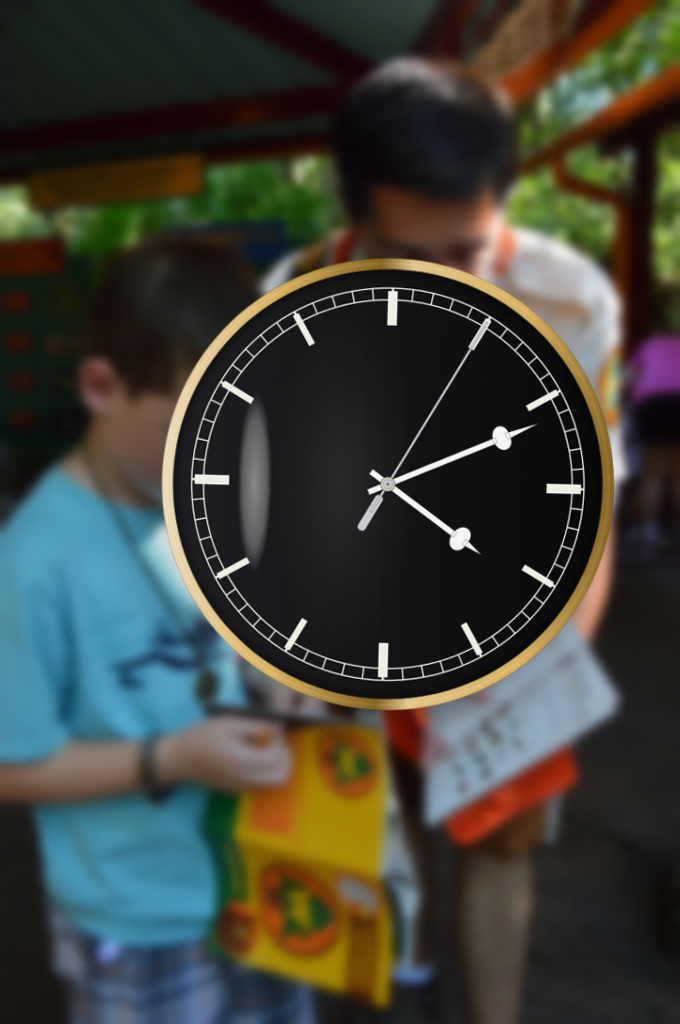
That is 4,11,05
